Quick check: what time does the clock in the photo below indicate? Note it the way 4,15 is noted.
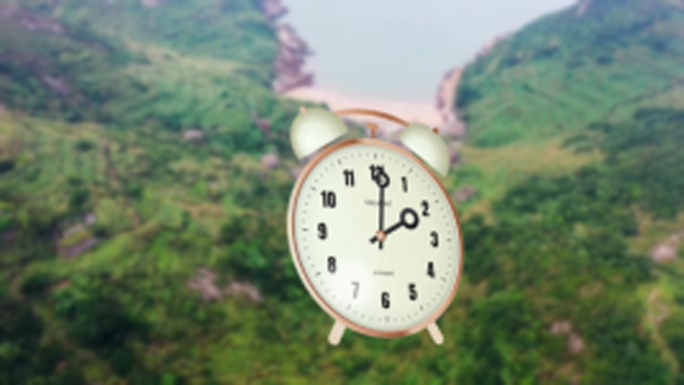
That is 2,01
